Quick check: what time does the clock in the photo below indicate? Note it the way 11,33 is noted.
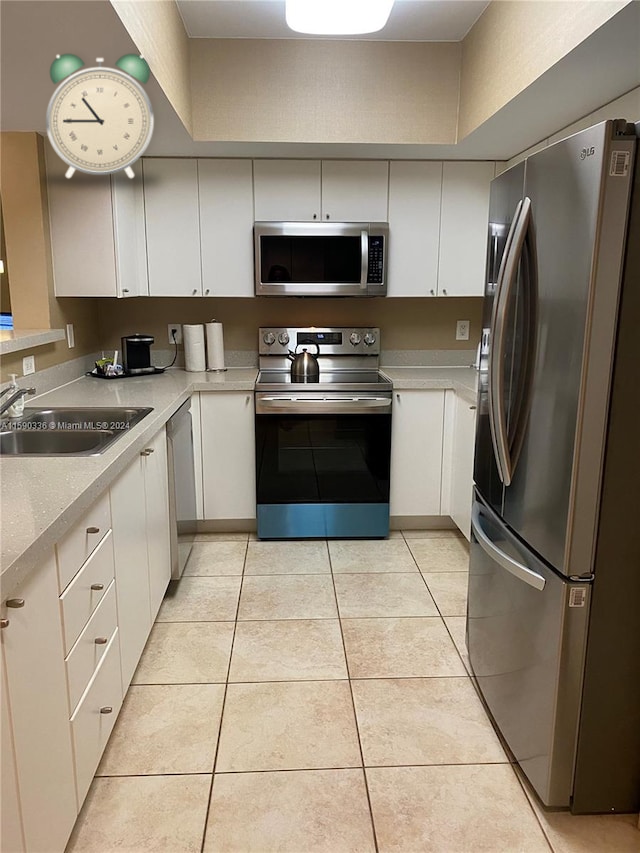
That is 10,45
